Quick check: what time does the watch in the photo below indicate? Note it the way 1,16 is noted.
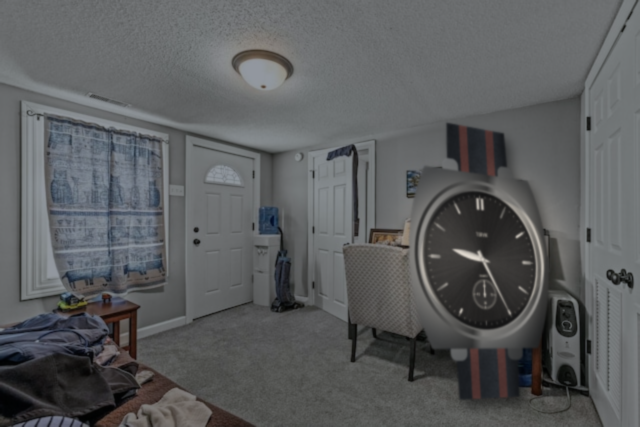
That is 9,25
